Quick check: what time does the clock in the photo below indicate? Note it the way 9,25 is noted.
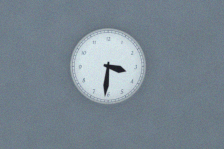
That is 3,31
